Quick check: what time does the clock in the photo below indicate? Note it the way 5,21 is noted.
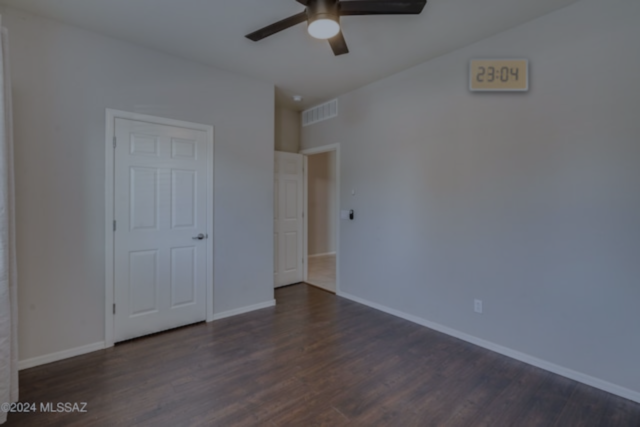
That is 23,04
